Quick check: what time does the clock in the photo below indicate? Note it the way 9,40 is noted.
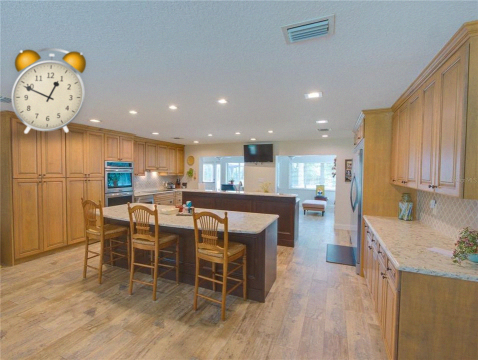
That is 12,49
